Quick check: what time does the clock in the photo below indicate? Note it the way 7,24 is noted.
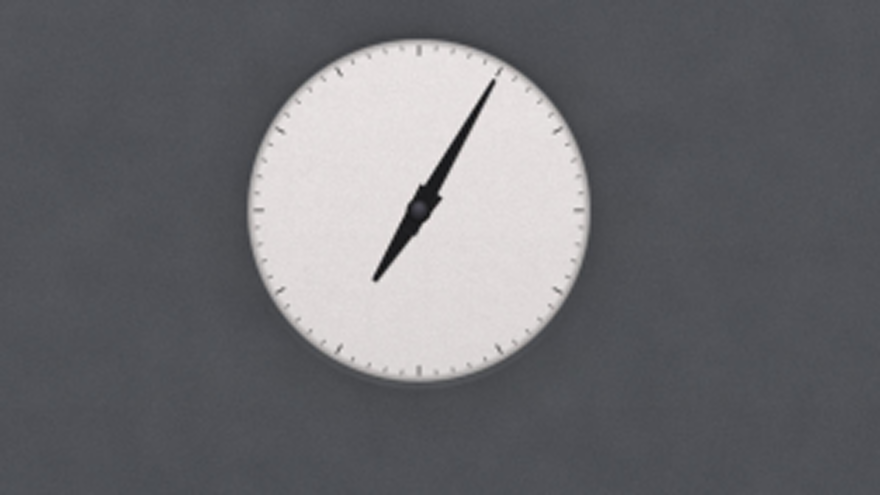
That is 7,05
